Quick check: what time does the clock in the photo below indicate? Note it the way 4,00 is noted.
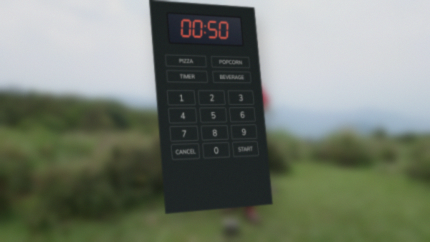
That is 0,50
